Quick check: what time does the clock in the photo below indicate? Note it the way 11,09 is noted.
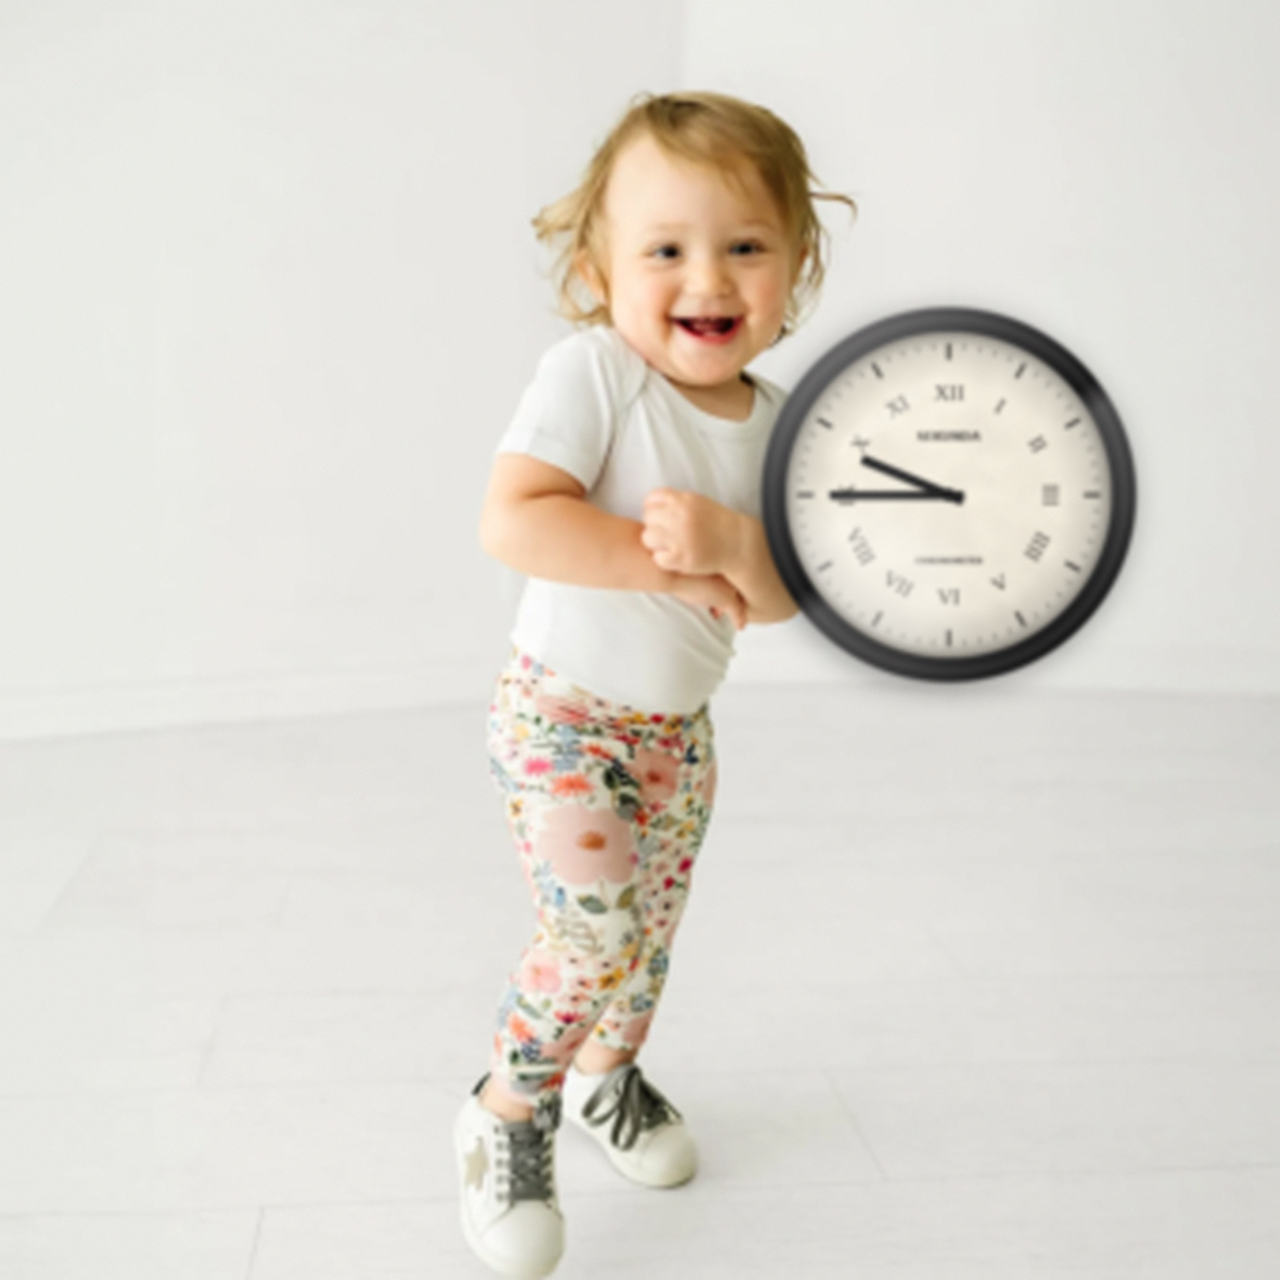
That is 9,45
